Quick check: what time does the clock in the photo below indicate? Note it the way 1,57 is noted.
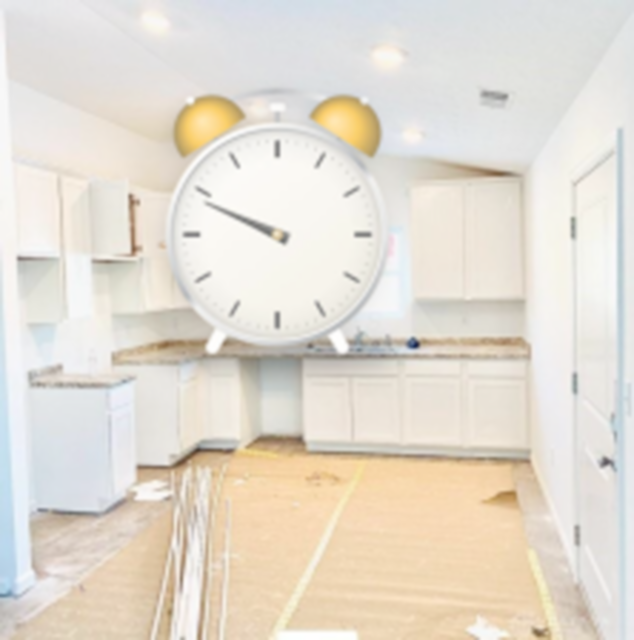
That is 9,49
